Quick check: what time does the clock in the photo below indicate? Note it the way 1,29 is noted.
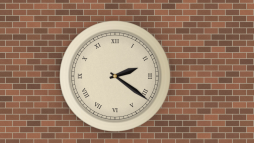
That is 2,21
